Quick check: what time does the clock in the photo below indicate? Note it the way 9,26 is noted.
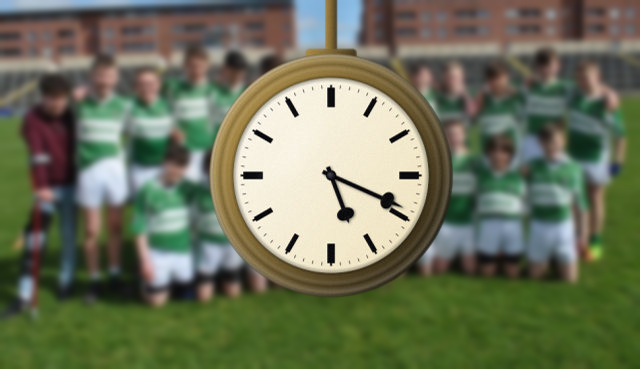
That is 5,19
